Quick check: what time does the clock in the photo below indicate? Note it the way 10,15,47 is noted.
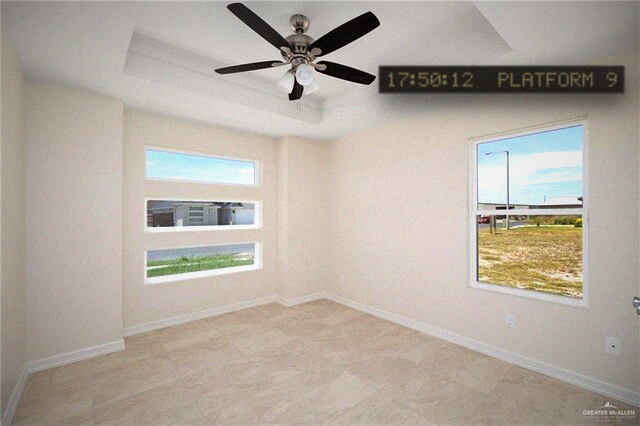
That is 17,50,12
